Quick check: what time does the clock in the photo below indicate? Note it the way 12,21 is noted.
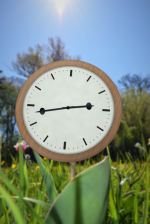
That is 2,43
